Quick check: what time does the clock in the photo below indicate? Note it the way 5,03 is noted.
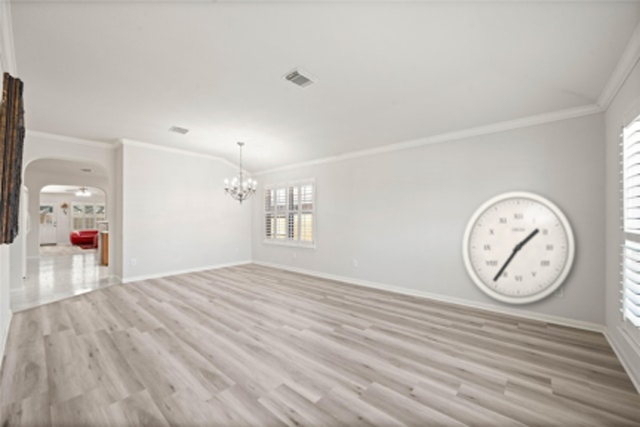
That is 1,36
